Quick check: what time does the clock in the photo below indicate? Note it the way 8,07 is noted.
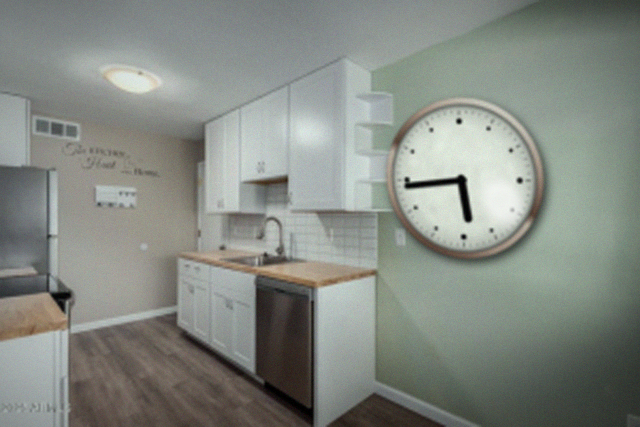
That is 5,44
